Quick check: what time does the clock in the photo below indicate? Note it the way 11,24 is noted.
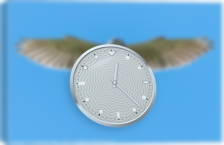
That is 12,23
